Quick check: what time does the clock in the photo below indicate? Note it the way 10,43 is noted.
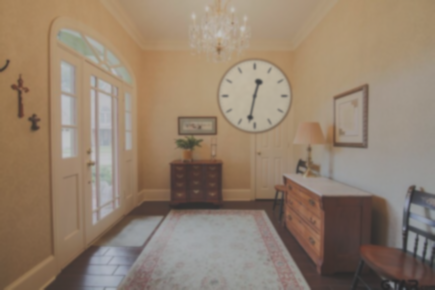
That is 12,32
